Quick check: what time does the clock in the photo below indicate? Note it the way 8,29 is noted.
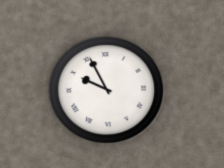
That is 9,56
